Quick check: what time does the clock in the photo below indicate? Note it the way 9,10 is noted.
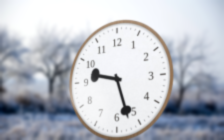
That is 9,27
